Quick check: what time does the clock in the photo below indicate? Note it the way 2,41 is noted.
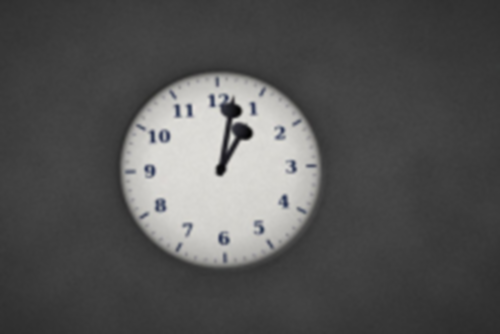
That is 1,02
